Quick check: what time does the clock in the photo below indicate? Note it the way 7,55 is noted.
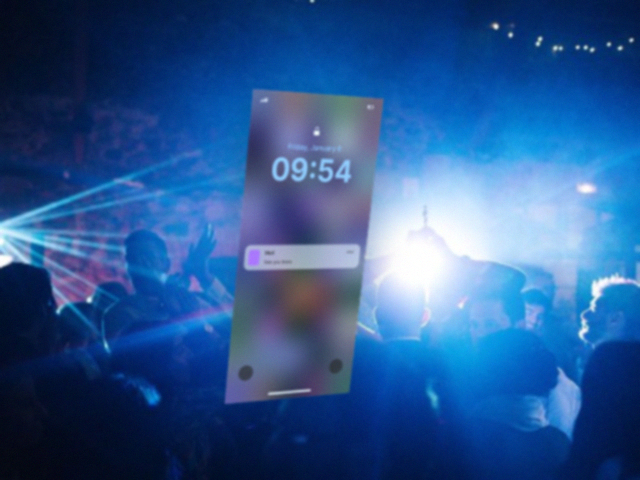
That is 9,54
